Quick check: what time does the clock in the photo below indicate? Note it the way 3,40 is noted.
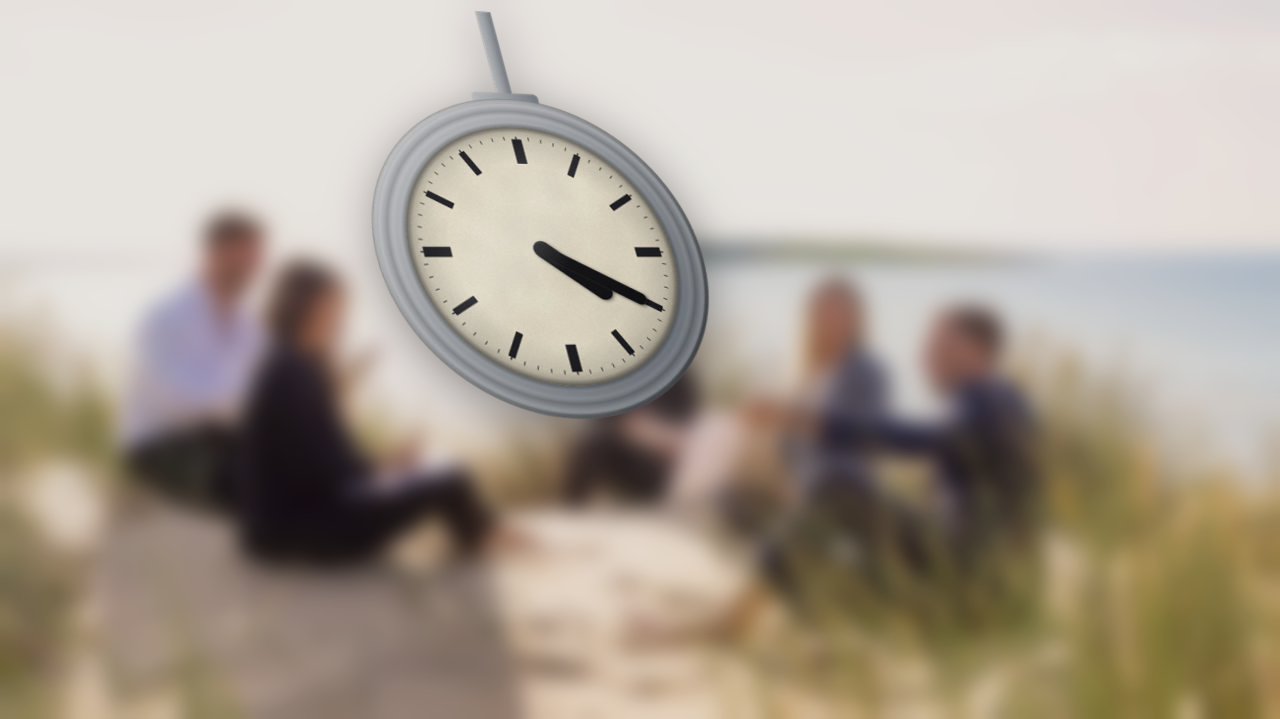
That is 4,20
